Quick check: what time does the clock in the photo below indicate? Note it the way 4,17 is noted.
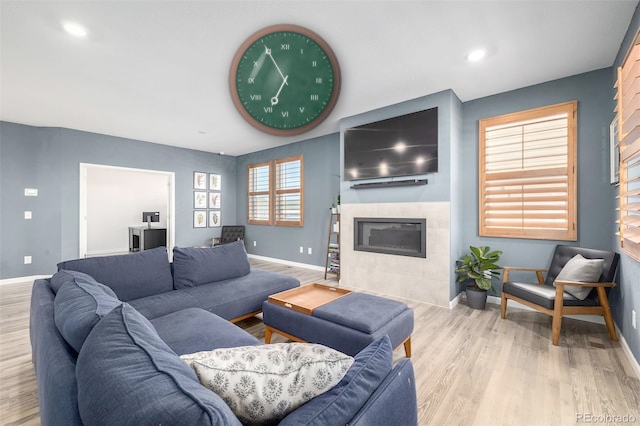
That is 6,55
